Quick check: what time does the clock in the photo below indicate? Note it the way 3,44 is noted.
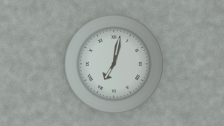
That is 7,02
